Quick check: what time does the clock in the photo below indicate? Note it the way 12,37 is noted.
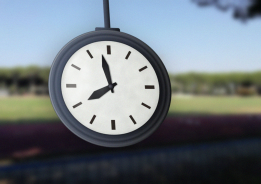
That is 7,58
